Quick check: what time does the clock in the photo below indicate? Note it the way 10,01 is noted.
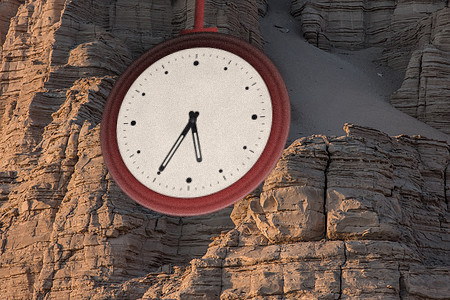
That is 5,35
